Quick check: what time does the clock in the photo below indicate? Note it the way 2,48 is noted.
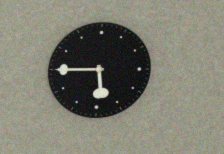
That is 5,45
